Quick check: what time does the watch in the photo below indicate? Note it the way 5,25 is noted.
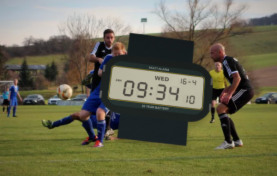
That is 9,34
